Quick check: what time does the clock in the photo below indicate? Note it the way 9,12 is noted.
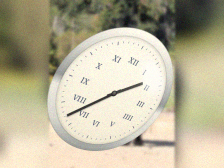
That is 1,37
